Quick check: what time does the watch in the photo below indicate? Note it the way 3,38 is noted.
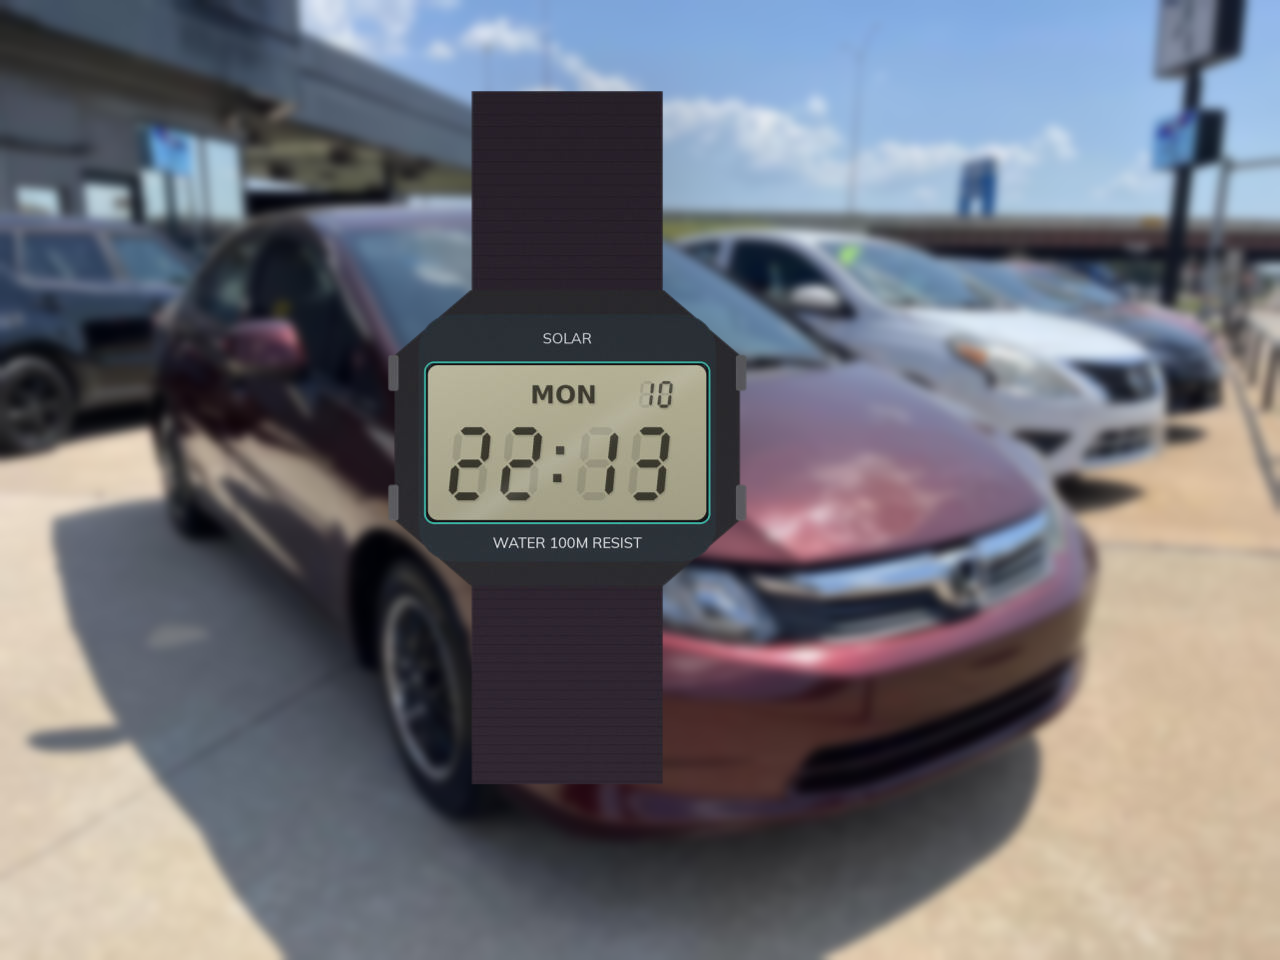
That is 22,13
